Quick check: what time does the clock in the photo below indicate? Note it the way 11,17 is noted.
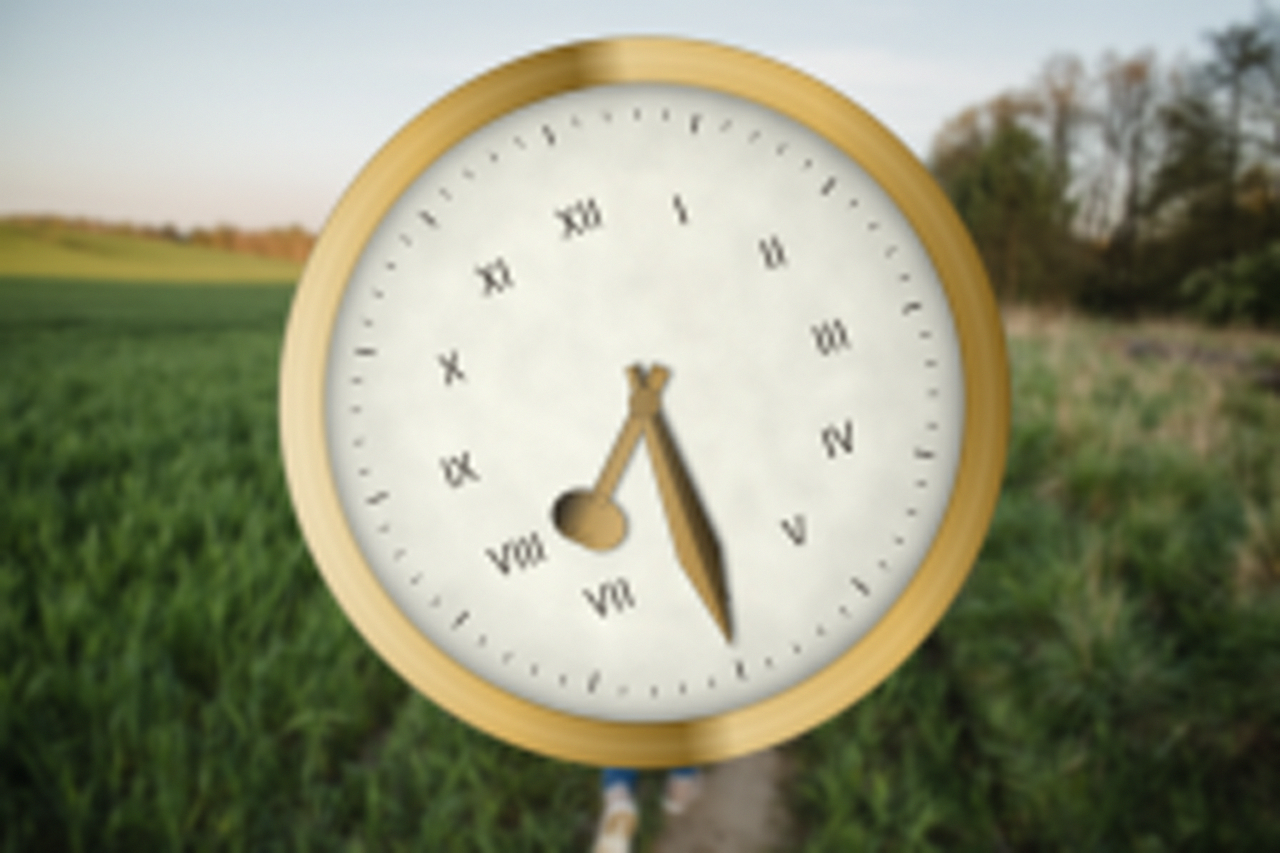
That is 7,30
